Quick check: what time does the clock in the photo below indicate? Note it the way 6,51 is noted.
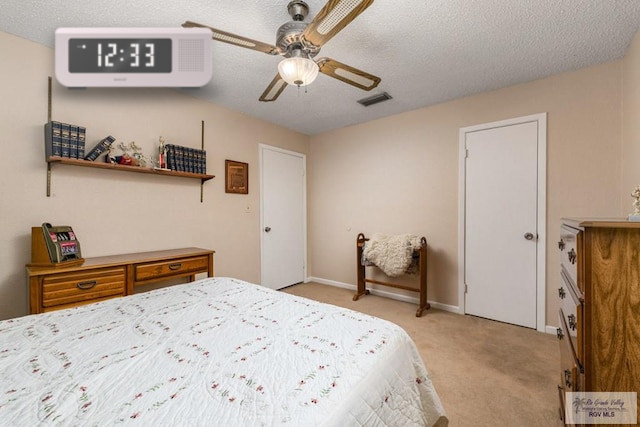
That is 12,33
